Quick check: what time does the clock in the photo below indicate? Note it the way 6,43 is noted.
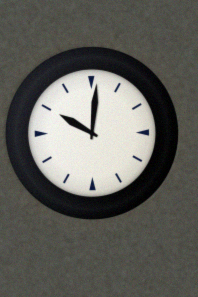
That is 10,01
